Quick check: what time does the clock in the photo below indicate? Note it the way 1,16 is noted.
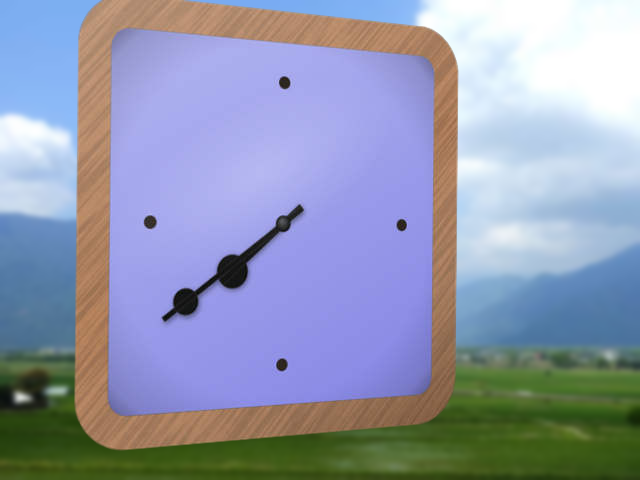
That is 7,39
